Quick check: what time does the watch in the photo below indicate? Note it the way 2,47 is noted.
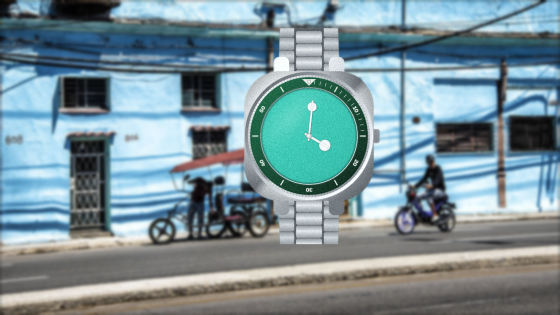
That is 4,01
